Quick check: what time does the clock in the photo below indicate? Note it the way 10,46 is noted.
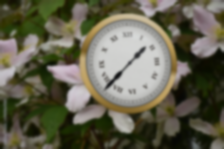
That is 1,38
